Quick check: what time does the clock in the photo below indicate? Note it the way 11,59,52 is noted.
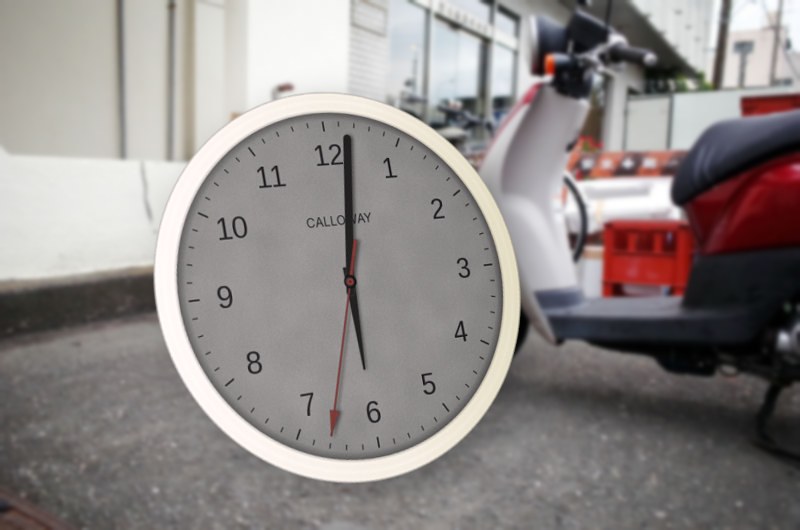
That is 6,01,33
